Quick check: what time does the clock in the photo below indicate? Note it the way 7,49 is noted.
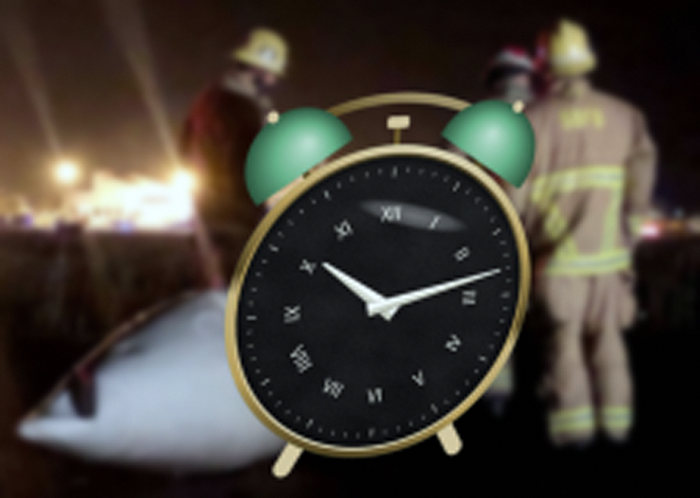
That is 10,13
